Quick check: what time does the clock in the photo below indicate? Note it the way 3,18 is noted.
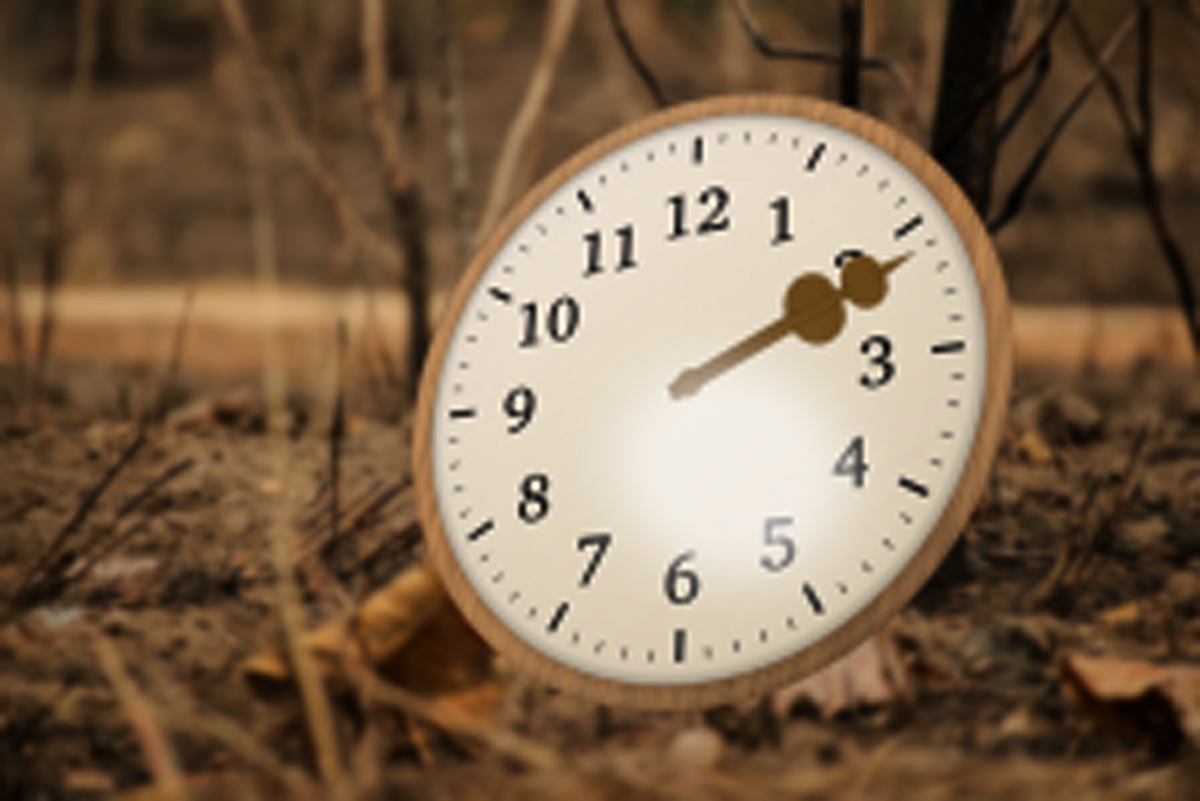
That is 2,11
